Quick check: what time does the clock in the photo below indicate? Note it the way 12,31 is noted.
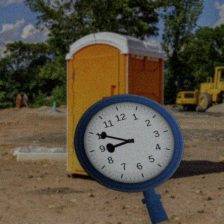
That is 8,50
